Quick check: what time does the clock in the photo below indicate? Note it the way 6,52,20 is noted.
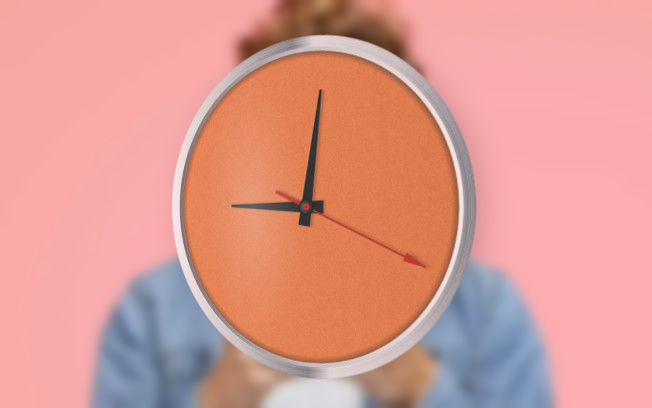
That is 9,01,19
